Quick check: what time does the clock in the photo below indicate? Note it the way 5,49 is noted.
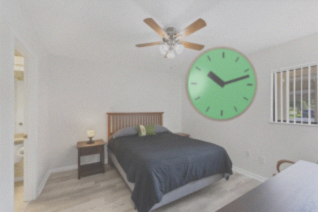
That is 10,12
